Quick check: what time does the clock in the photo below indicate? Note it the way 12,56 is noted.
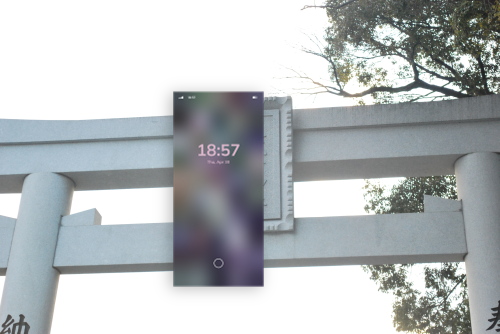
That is 18,57
